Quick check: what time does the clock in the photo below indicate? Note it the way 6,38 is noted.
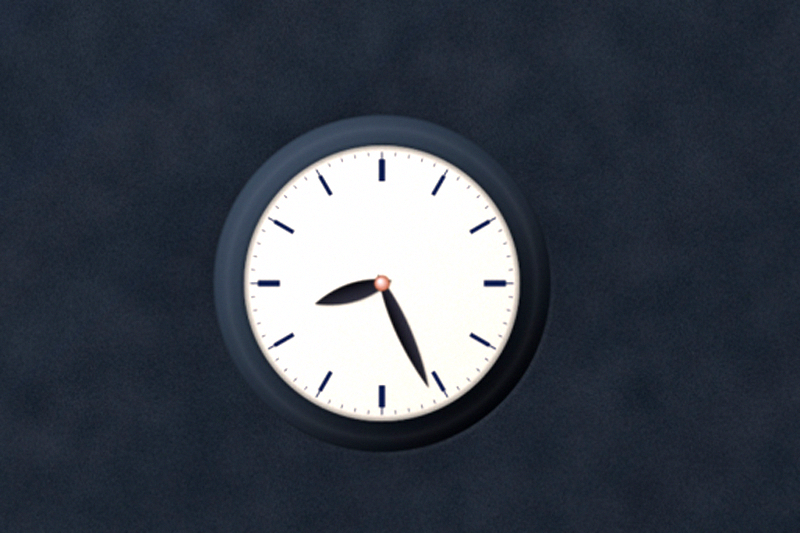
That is 8,26
